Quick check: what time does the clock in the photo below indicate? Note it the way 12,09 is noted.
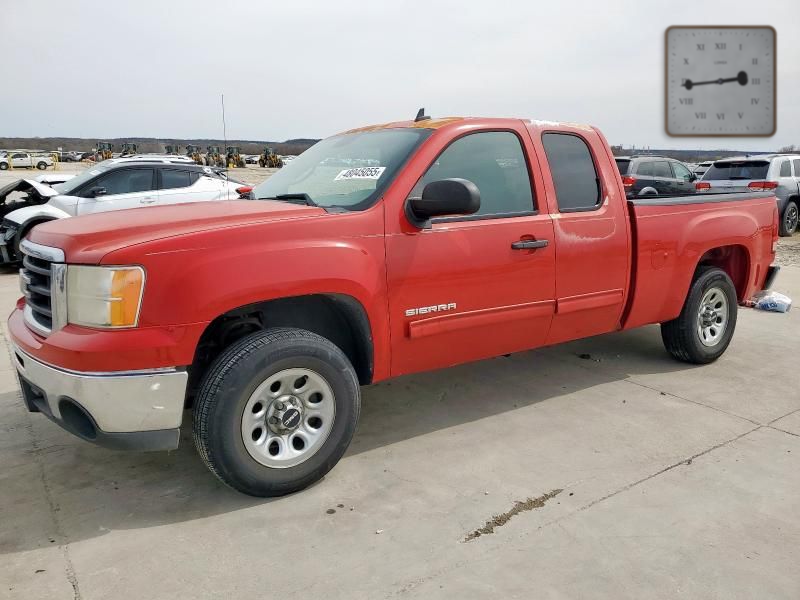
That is 2,44
